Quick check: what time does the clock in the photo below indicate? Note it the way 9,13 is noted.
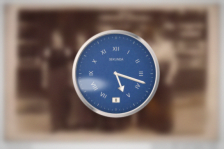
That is 5,18
